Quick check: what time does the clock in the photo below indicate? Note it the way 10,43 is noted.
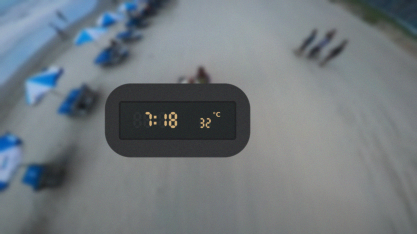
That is 7,18
